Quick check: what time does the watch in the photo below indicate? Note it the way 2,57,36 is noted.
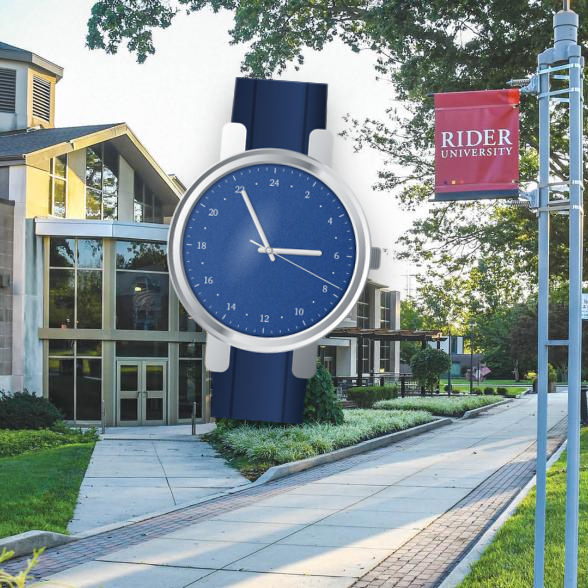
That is 5,55,19
